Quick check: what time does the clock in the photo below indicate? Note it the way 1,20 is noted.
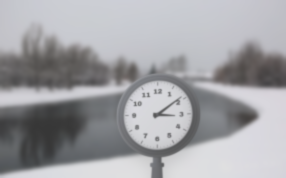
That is 3,09
